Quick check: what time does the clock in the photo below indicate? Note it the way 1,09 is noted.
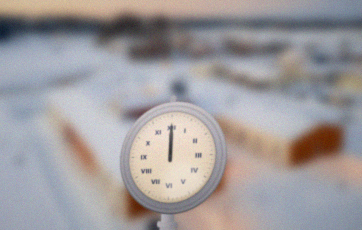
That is 12,00
